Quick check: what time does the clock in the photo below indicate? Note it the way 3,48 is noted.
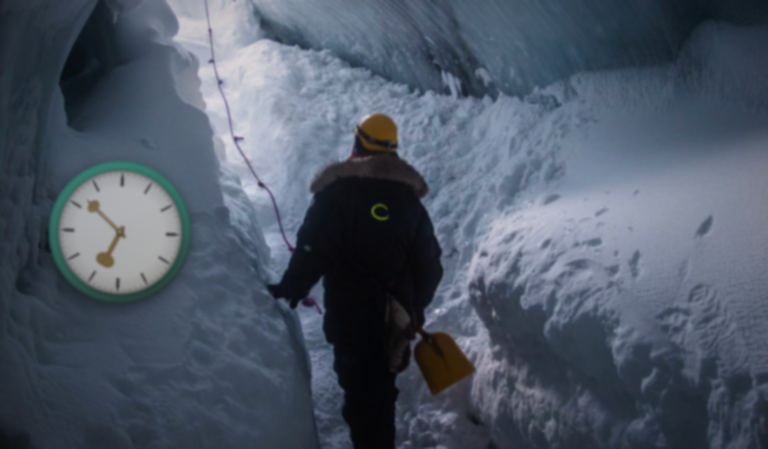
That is 6,52
